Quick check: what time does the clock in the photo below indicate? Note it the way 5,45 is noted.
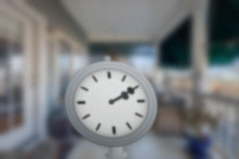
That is 2,10
